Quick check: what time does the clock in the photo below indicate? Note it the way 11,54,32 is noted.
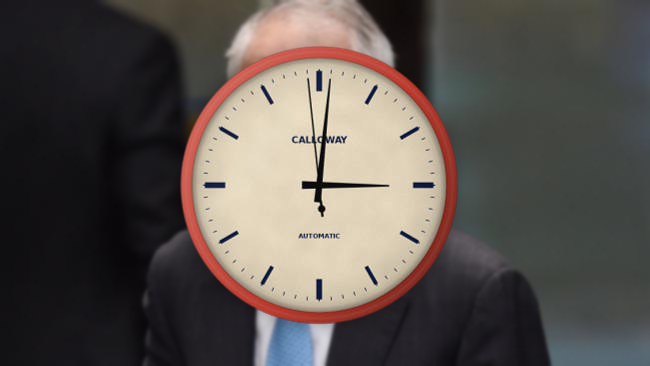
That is 3,00,59
